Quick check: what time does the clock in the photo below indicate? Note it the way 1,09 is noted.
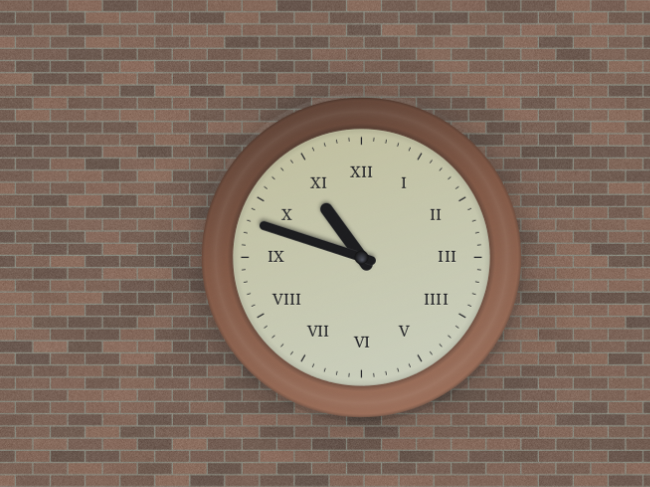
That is 10,48
